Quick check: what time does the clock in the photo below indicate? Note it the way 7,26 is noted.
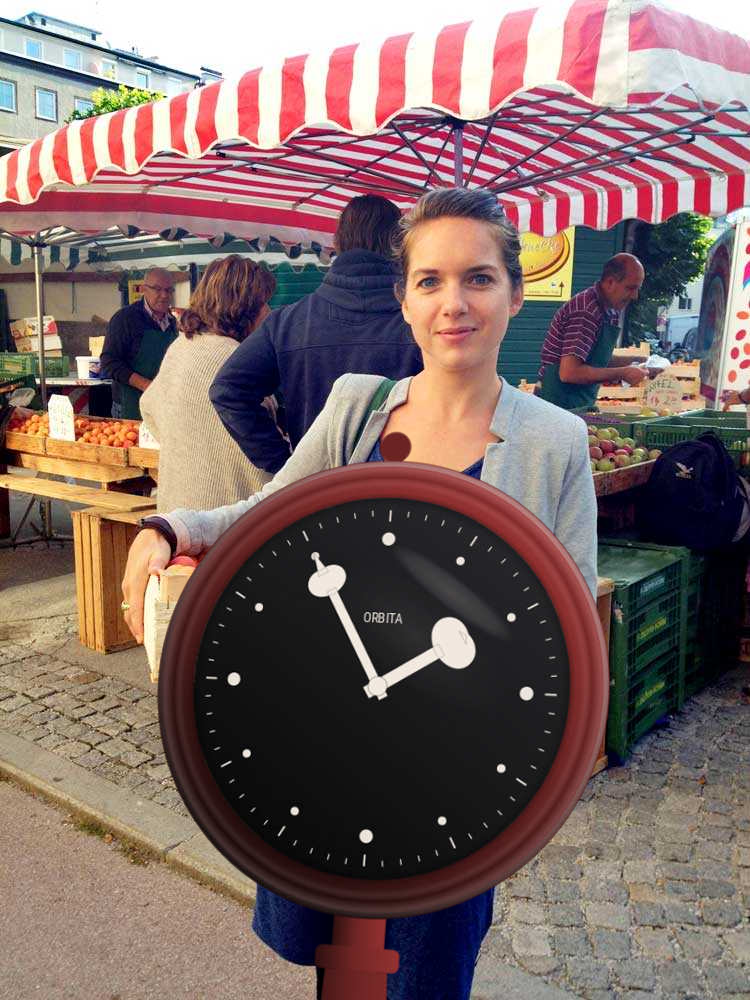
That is 1,55
